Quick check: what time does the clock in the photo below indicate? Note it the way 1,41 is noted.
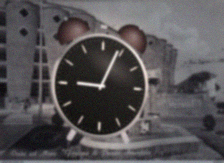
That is 9,04
